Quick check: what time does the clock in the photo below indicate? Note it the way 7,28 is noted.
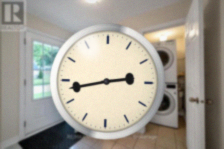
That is 2,43
